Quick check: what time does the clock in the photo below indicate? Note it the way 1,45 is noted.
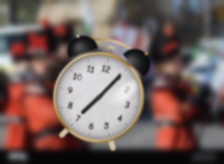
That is 7,05
